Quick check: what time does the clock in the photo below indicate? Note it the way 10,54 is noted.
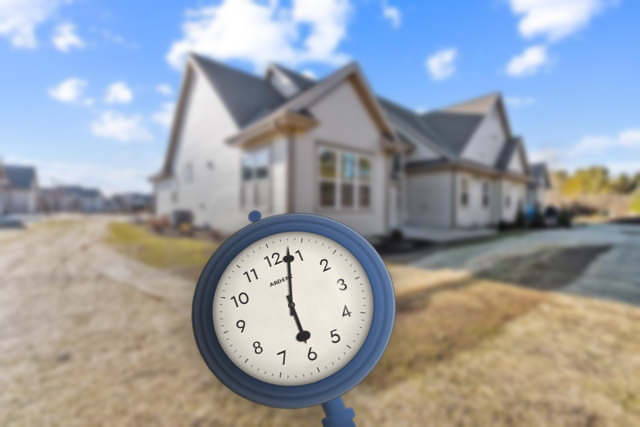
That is 6,03
